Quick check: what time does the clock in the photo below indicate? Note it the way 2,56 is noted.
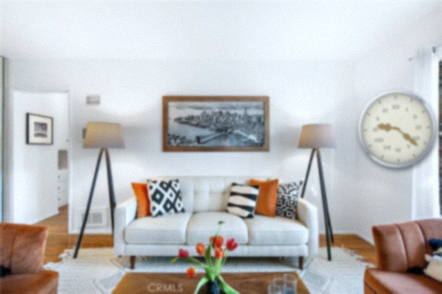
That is 9,22
